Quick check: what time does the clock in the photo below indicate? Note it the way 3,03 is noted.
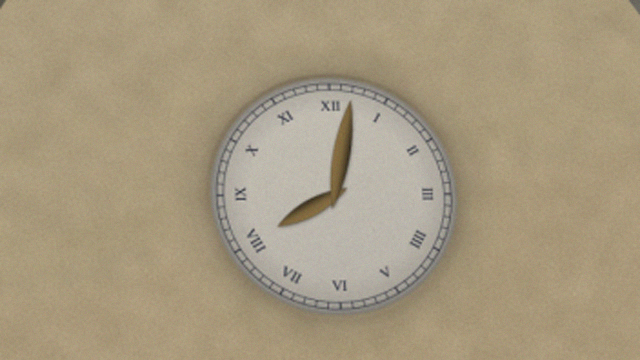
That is 8,02
